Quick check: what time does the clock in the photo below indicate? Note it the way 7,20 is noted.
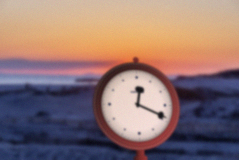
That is 12,19
